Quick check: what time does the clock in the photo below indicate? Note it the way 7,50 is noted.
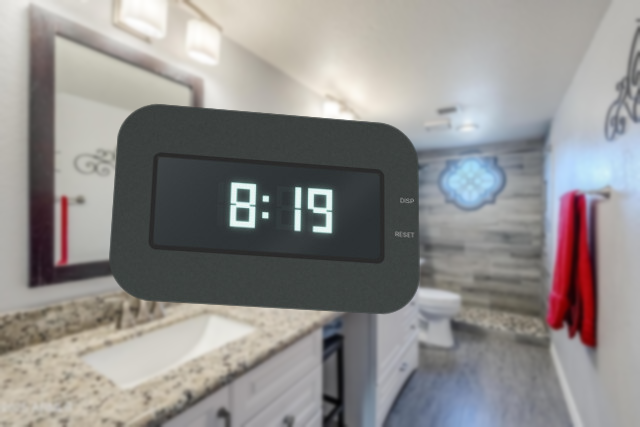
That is 8,19
